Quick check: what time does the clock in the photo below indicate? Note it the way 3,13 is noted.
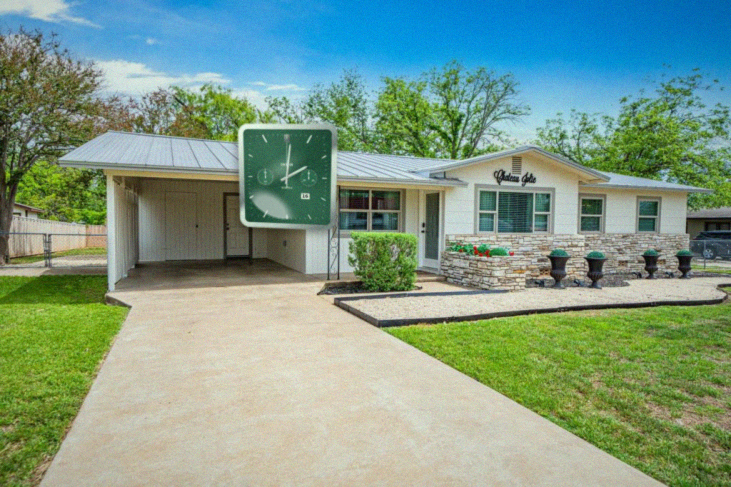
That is 2,01
